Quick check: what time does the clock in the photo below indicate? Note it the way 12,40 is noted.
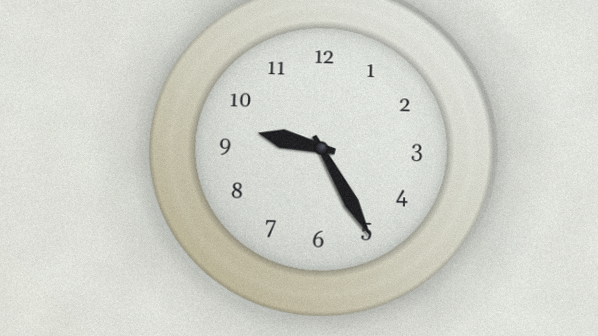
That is 9,25
